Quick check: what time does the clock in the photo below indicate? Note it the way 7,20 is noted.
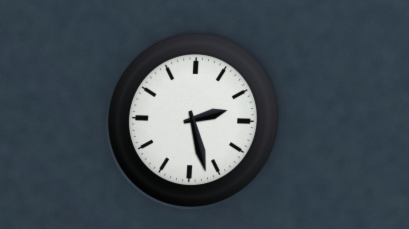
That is 2,27
